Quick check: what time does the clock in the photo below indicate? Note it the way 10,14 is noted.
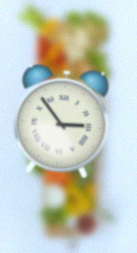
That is 2,53
